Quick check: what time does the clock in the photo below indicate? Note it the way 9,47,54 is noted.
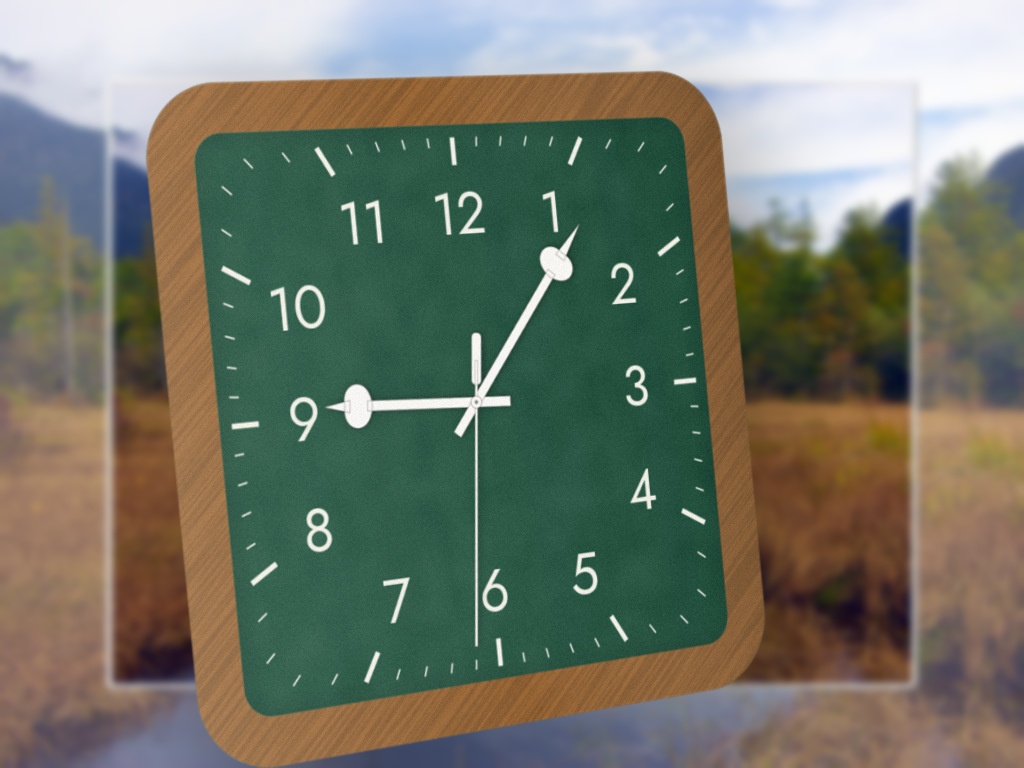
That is 9,06,31
